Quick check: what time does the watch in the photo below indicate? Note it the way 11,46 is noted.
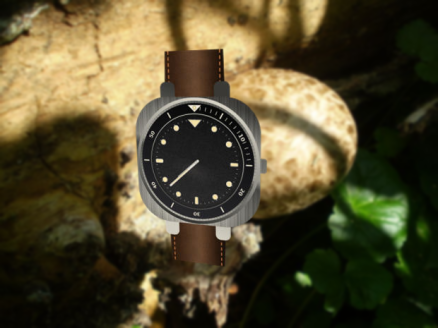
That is 7,38
